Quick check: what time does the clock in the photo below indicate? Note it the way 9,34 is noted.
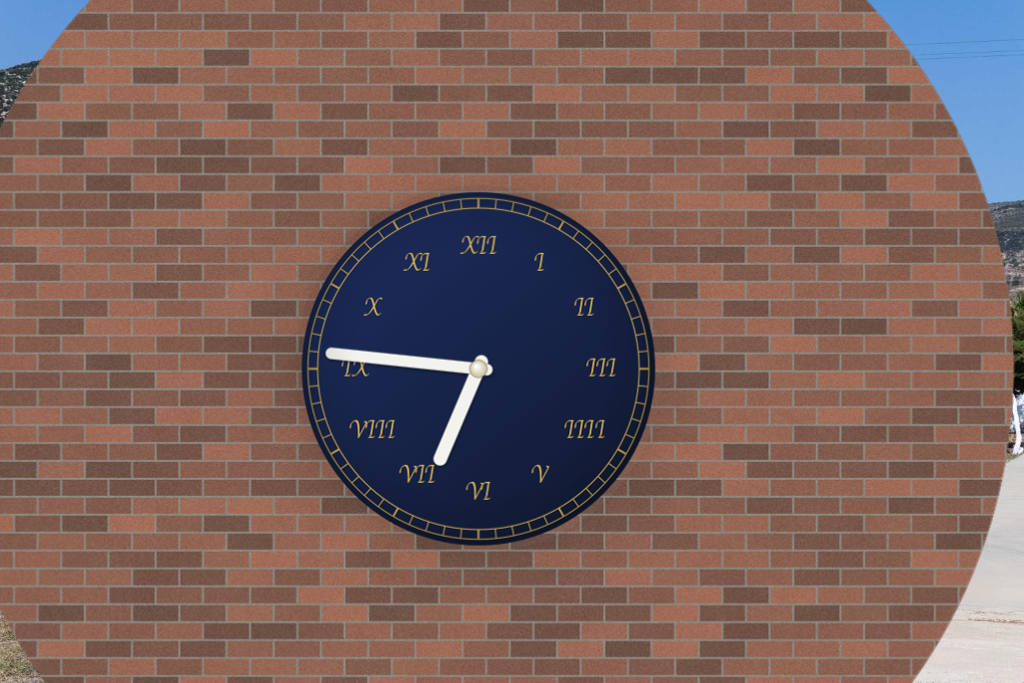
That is 6,46
